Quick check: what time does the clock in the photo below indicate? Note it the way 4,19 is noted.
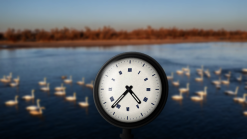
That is 4,37
